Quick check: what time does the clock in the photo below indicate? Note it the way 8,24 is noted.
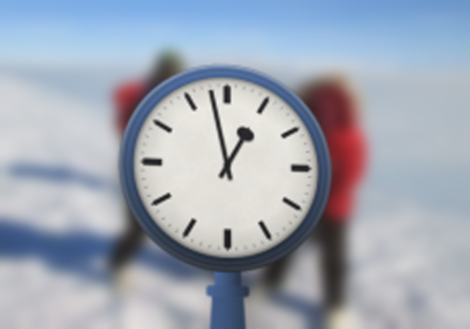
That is 12,58
